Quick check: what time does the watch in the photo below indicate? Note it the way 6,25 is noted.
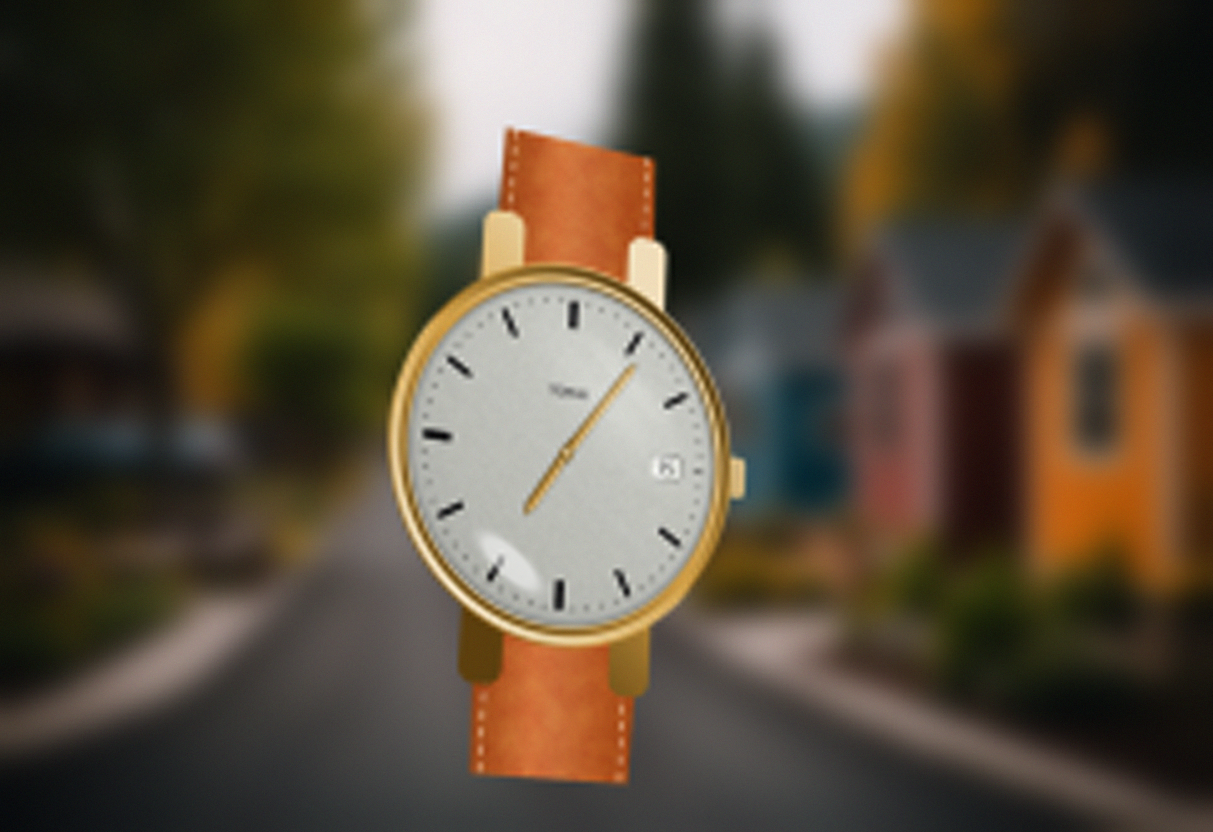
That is 7,06
